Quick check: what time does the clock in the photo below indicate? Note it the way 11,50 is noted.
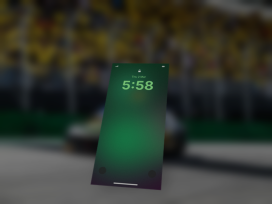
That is 5,58
